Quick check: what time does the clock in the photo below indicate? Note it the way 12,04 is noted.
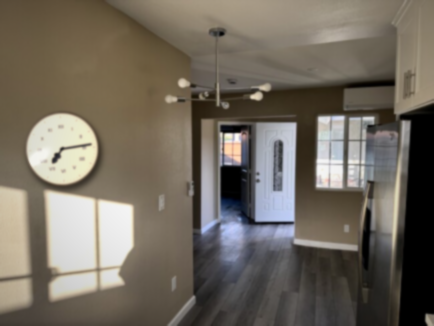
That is 7,14
